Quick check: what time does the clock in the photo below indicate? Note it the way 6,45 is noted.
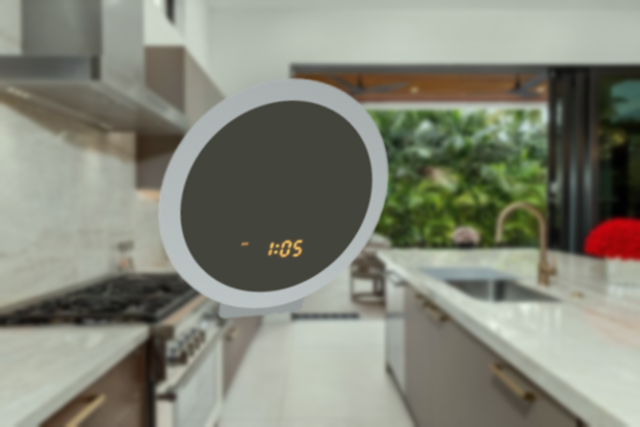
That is 1,05
